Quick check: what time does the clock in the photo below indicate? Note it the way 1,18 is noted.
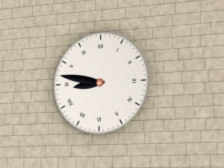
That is 8,47
